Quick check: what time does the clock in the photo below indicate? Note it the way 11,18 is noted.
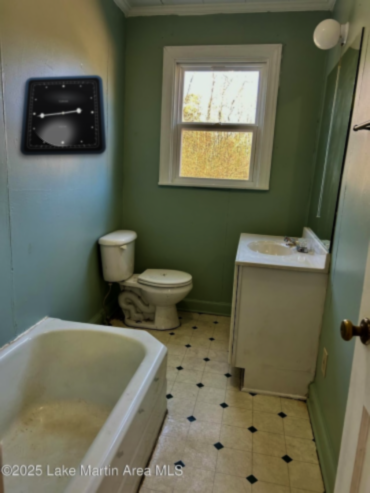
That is 2,44
